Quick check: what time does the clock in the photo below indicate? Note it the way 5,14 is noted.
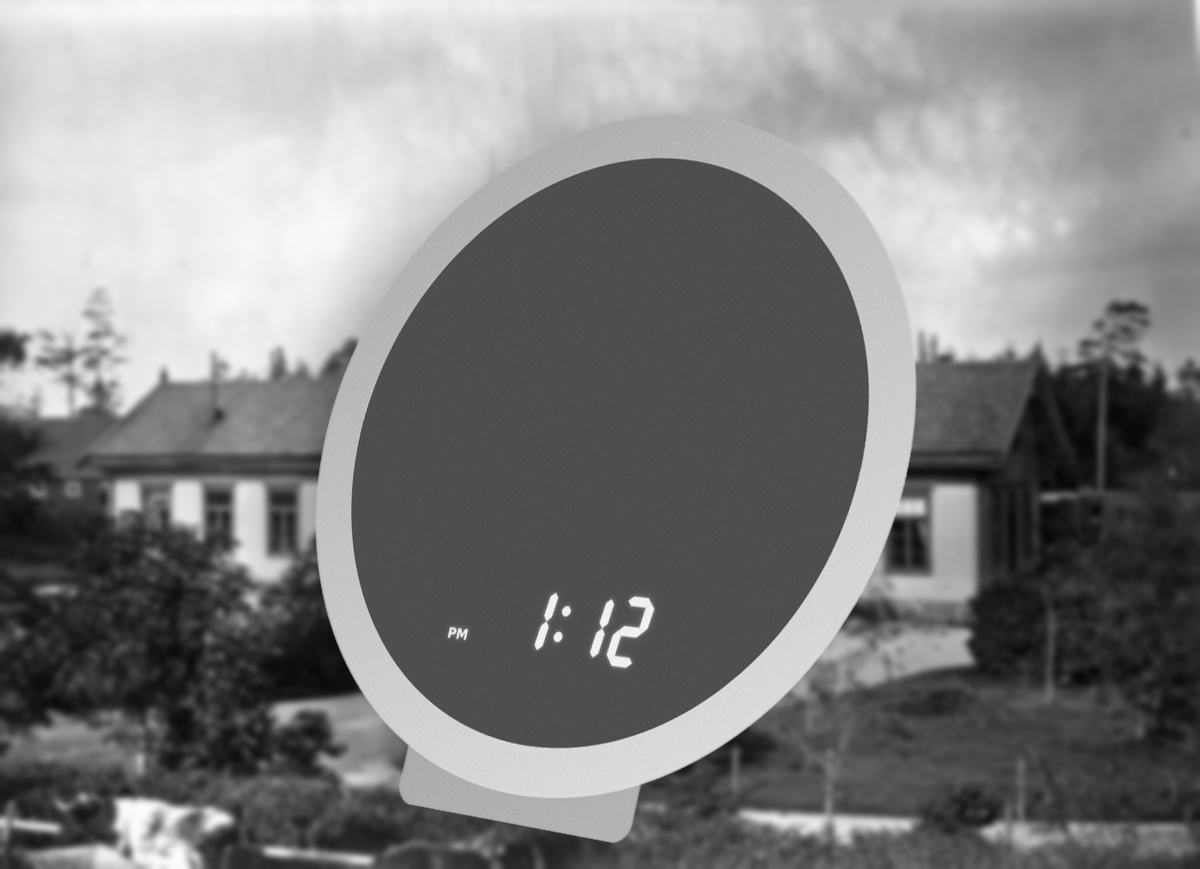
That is 1,12
